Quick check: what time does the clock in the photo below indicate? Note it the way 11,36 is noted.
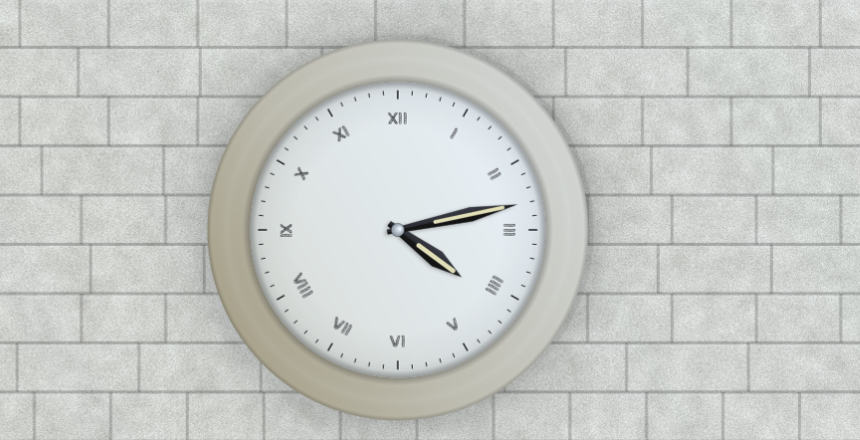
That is 4,13
